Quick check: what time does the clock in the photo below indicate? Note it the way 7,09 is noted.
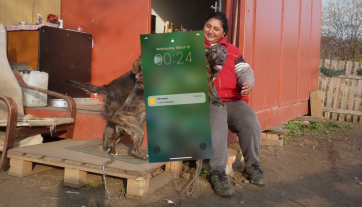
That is 0,24
